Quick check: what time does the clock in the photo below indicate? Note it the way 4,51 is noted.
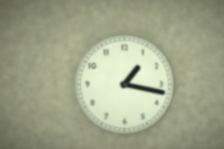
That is 1,17
